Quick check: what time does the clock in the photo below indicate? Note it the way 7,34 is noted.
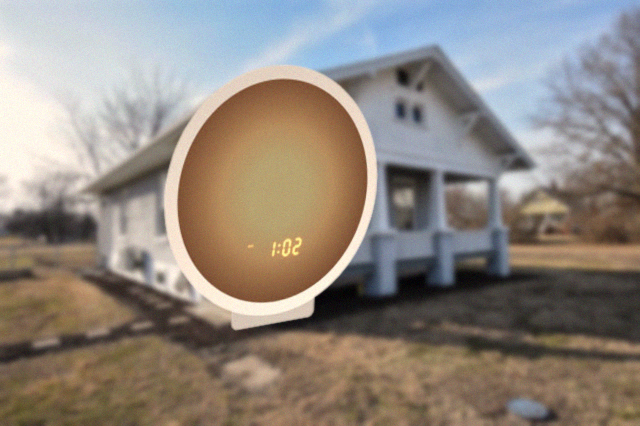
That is 1,02
